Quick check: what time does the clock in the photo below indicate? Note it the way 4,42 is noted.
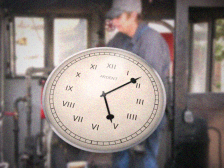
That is 5,08
